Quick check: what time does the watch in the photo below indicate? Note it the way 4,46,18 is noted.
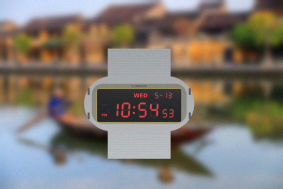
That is 10,54,53
